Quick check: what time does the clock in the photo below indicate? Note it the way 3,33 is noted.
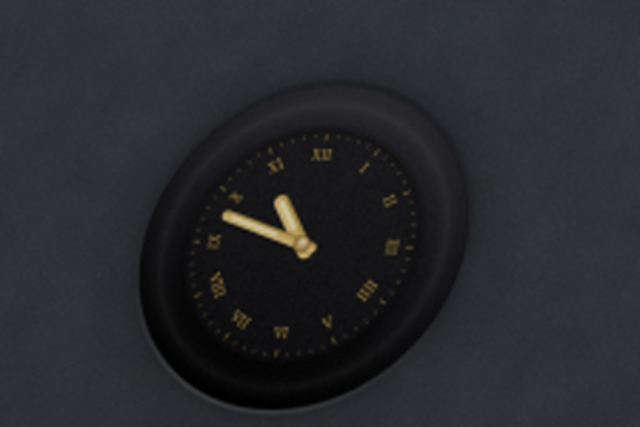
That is 10,48
